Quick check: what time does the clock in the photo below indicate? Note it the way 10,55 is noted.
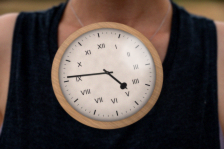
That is 4,46
